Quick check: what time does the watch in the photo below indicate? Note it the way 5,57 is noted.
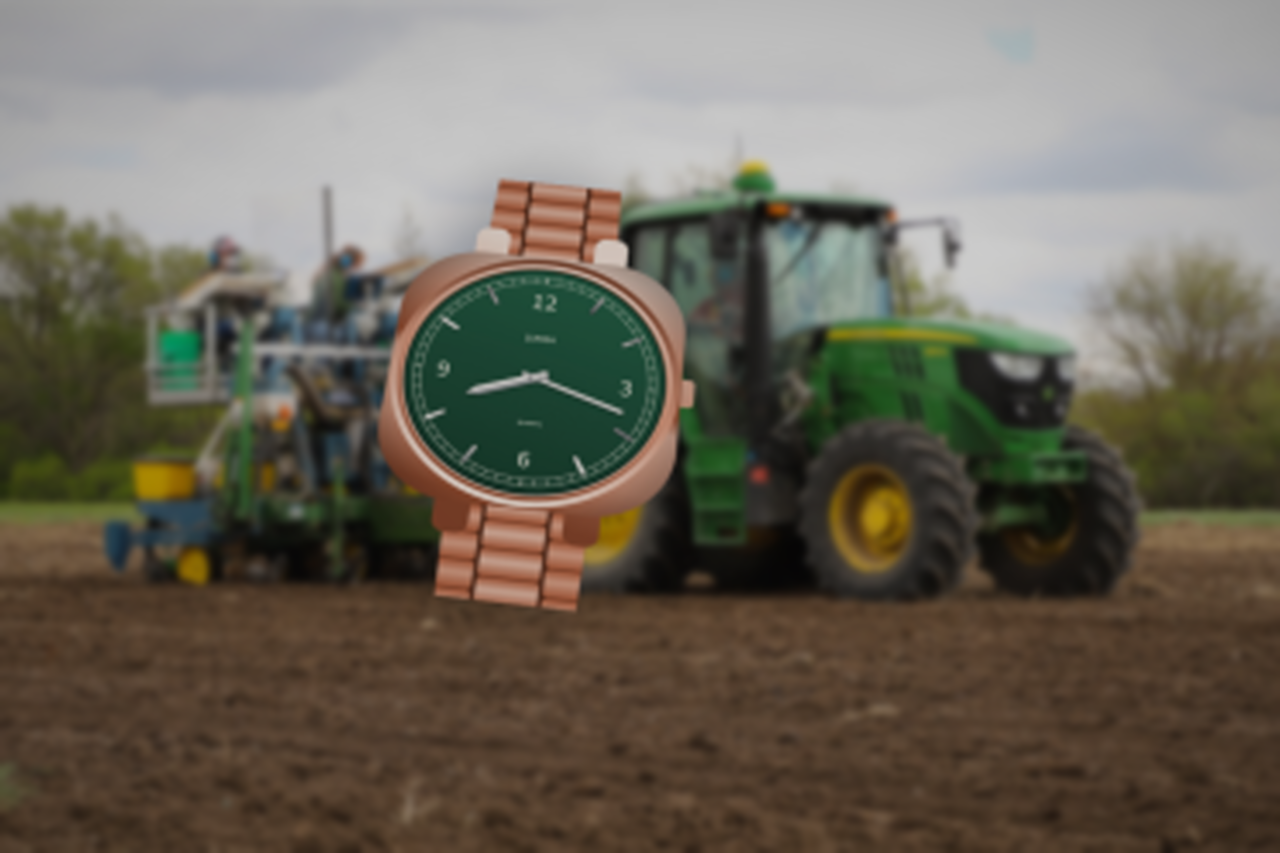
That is 8,18
